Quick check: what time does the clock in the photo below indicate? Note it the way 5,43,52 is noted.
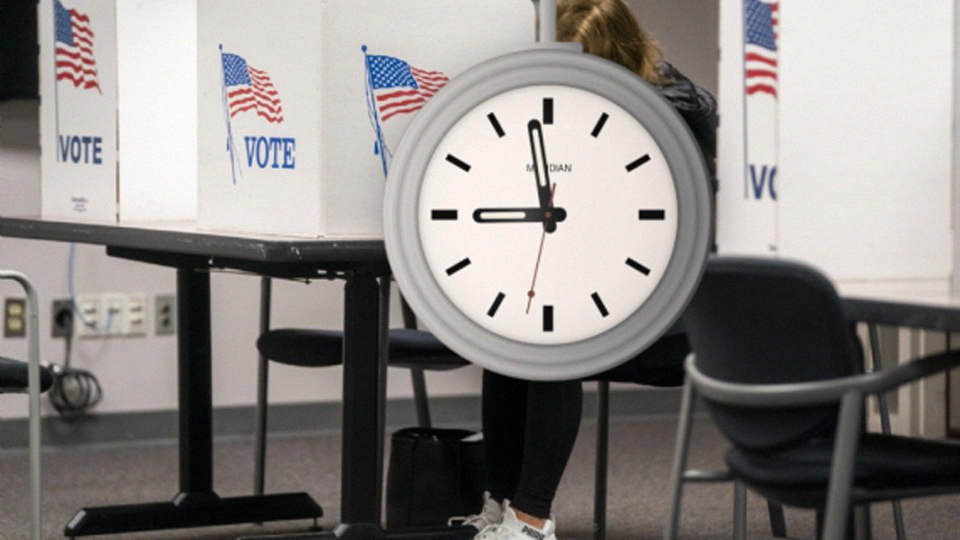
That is 8,58,32
